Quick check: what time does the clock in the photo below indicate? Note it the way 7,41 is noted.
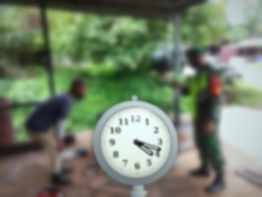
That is 4,18
